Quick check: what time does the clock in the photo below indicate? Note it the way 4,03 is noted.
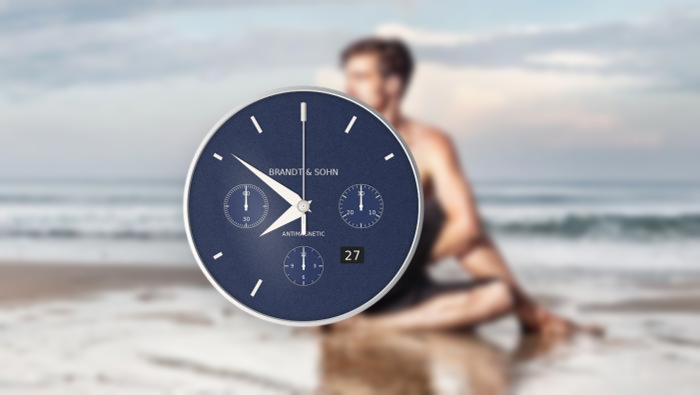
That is 7,51
